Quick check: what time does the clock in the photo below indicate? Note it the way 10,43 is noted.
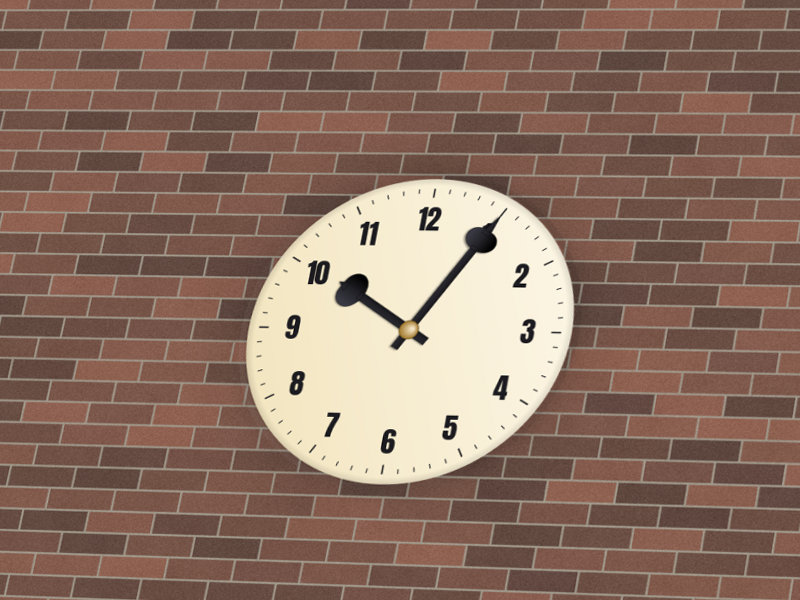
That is 10,05
